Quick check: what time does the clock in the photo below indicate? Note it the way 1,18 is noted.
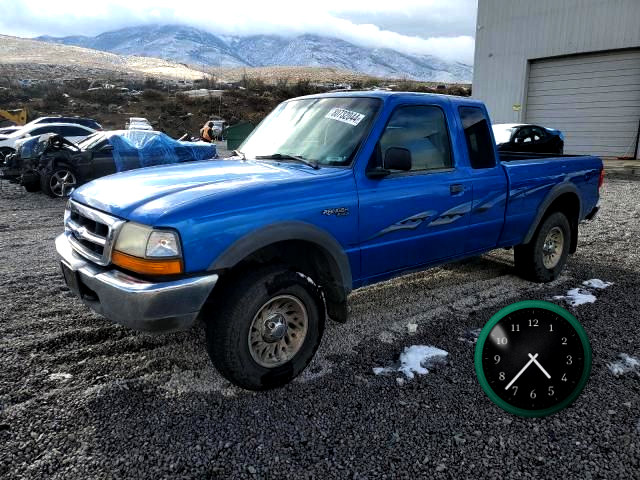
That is 4,37
